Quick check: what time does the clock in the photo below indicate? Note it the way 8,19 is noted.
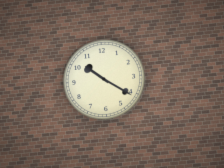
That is 10,21
